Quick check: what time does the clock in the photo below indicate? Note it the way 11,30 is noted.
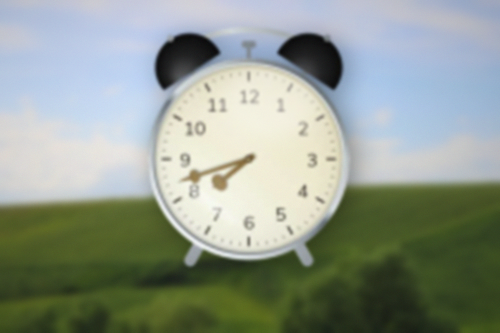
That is 7,42
